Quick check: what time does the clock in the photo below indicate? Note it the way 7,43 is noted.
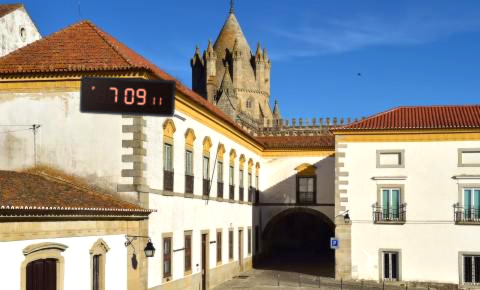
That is 7,09
